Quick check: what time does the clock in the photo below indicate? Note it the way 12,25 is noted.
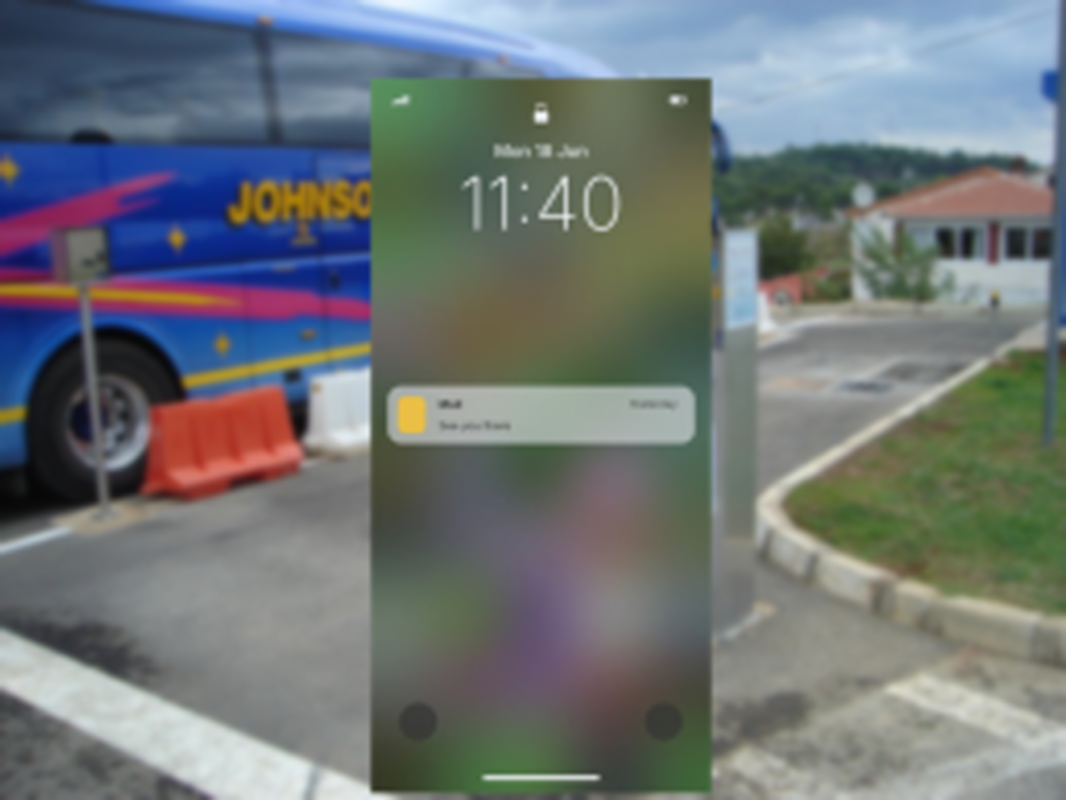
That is 11,40
